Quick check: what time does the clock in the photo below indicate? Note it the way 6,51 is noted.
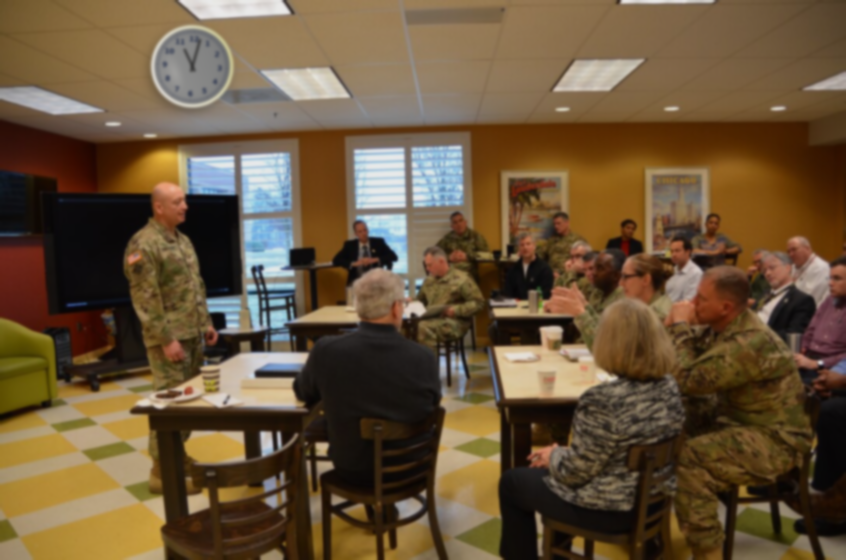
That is 11,02
